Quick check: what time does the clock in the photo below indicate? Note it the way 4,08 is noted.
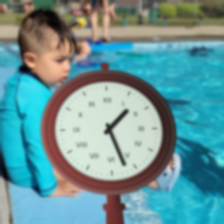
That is 1,27
